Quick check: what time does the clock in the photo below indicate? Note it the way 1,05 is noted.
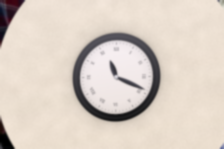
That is 11,19
